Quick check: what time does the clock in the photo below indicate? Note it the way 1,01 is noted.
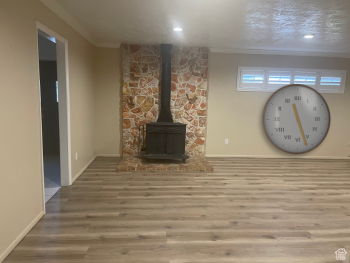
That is 11,27
